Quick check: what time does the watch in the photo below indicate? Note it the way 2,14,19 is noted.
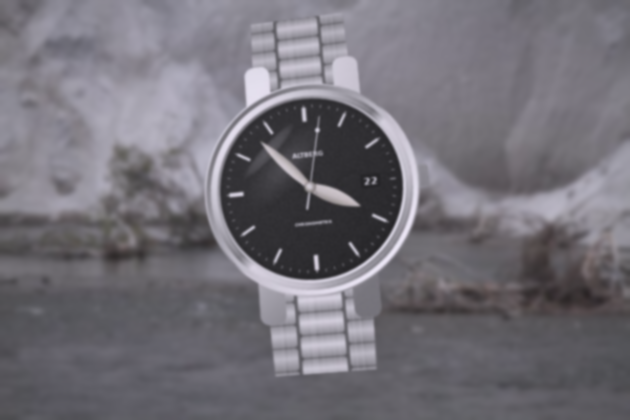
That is 3,53,02
